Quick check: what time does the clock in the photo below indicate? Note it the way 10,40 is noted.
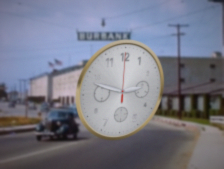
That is 2,48
